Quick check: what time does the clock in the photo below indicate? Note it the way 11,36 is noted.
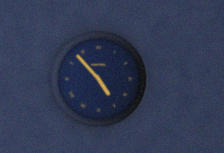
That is 4,53
